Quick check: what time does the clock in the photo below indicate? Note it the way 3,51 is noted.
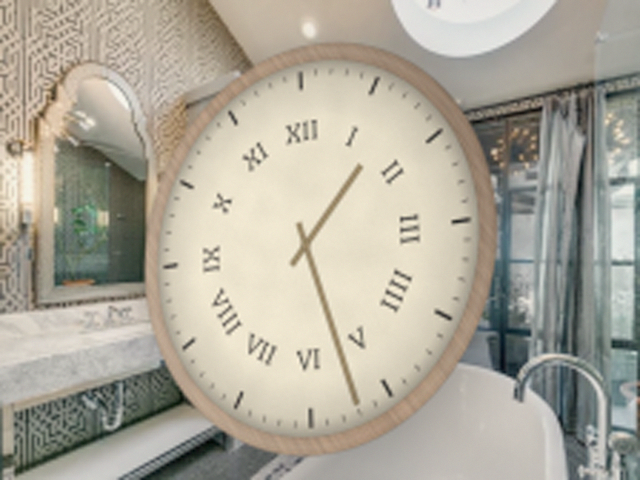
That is 1,27
